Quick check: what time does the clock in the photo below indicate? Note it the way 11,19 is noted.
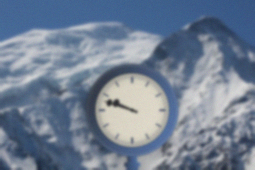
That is 9,48
